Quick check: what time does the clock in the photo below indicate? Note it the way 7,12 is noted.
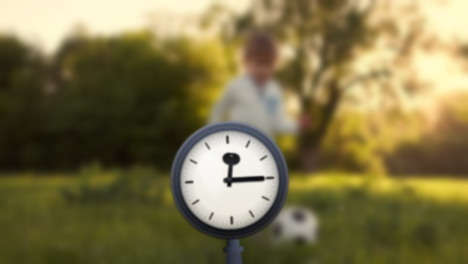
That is 12,15
